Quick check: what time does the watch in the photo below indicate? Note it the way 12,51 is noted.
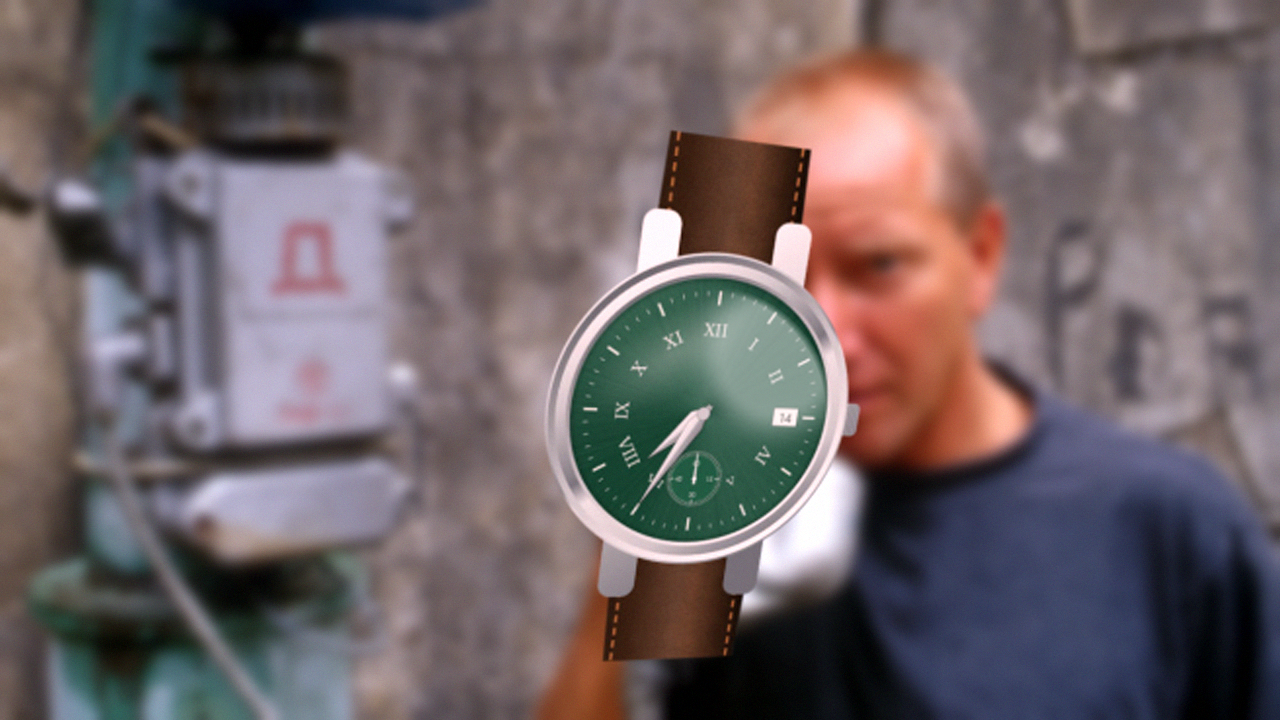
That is 7,35
